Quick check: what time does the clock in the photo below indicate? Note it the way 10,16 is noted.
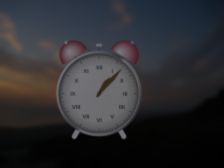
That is 1,07
